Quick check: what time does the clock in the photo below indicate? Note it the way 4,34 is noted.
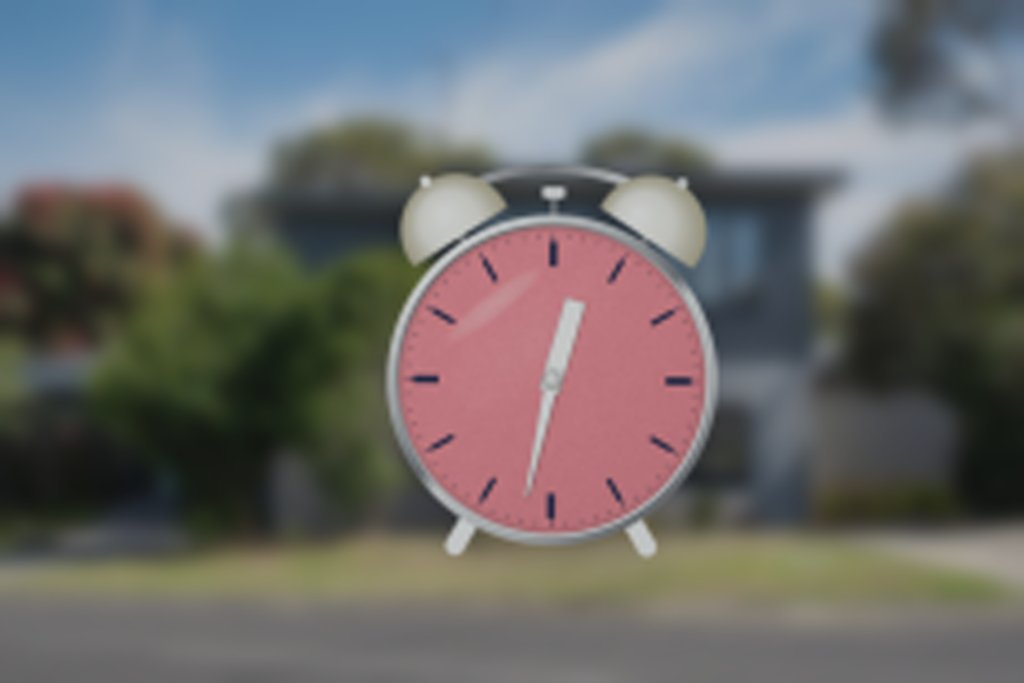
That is 12,32
